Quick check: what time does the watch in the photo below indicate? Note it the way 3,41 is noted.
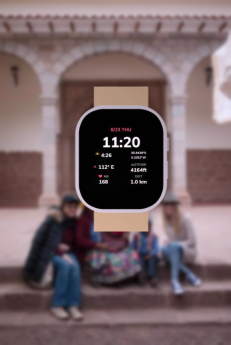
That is 11,20
